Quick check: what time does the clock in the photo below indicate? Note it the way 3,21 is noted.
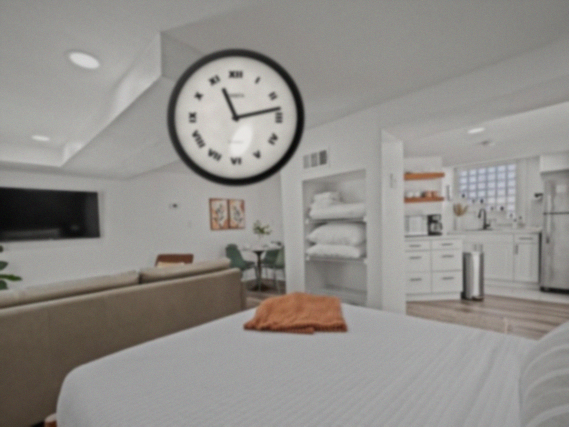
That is 11,13
